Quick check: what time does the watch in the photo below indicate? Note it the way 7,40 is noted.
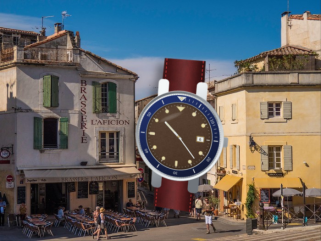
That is 10,23
